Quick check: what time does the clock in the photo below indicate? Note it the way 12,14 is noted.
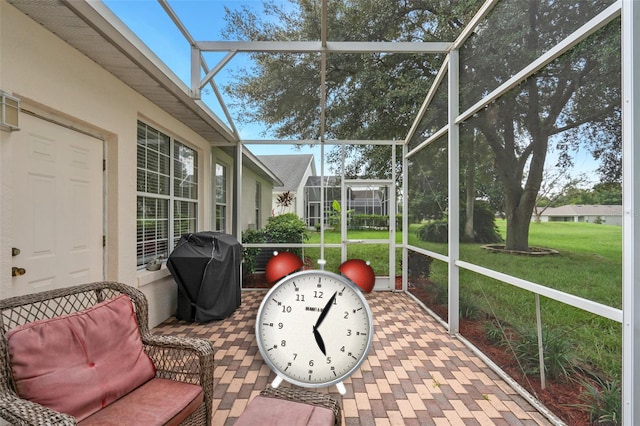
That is 5,04
